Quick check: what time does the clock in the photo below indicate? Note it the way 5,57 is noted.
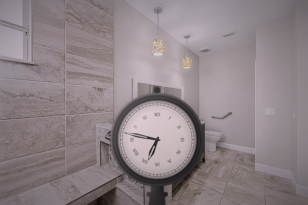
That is 6,47
